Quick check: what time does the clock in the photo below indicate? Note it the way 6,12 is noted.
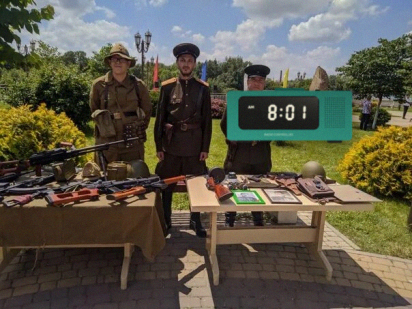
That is 8,01
